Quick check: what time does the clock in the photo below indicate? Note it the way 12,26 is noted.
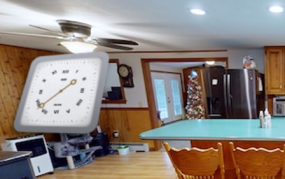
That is 1,38
